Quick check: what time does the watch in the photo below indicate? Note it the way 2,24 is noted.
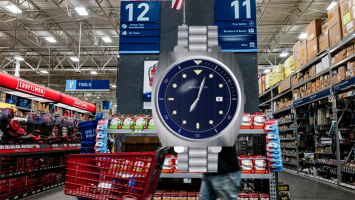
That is 7,03
